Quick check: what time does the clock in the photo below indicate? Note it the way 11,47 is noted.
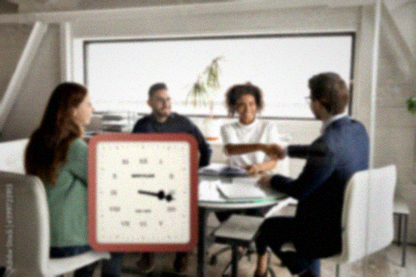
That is 3,17
